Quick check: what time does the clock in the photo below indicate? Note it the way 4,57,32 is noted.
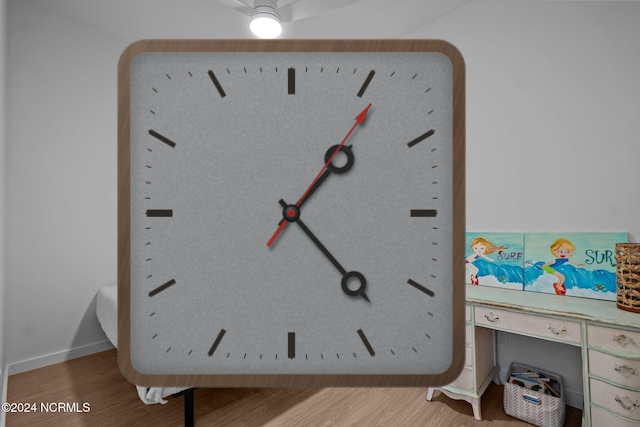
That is 1,23,06
